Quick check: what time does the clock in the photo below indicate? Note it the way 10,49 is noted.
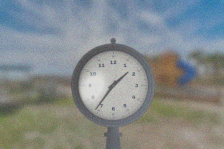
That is 1,36
